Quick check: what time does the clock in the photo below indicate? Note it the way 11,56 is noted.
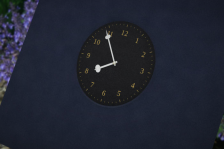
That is 7,54
